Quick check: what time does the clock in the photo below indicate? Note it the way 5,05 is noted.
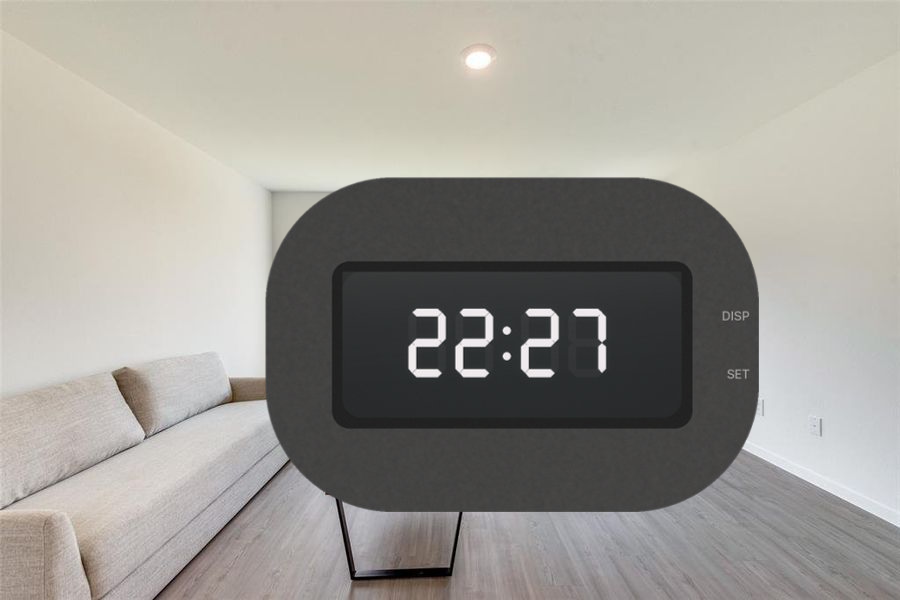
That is 22,27
